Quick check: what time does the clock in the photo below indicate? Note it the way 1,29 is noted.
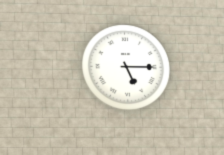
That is 5,15
